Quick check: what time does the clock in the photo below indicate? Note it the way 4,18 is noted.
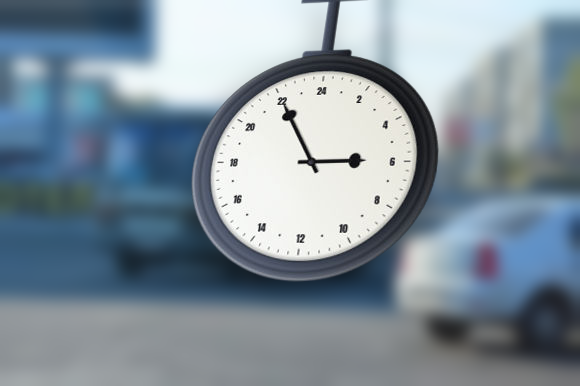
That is 5,55
